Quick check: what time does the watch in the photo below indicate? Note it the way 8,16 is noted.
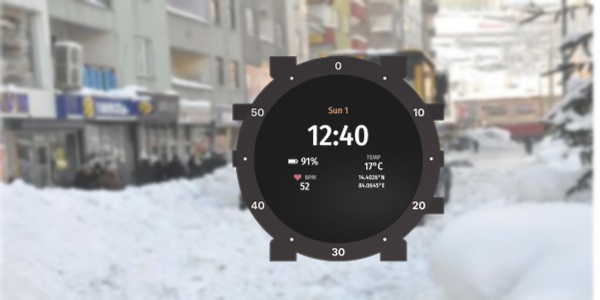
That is 12,40
